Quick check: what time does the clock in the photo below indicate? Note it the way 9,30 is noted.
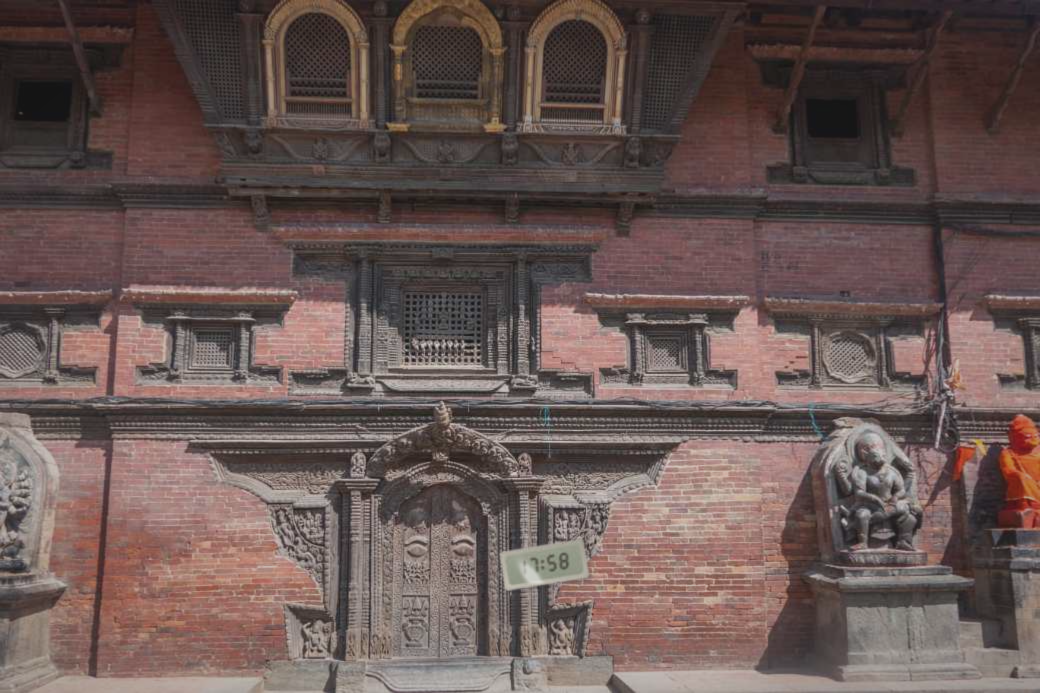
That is 17,58
